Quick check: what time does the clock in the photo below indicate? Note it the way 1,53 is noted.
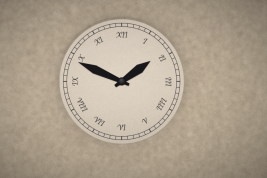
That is 1,49
